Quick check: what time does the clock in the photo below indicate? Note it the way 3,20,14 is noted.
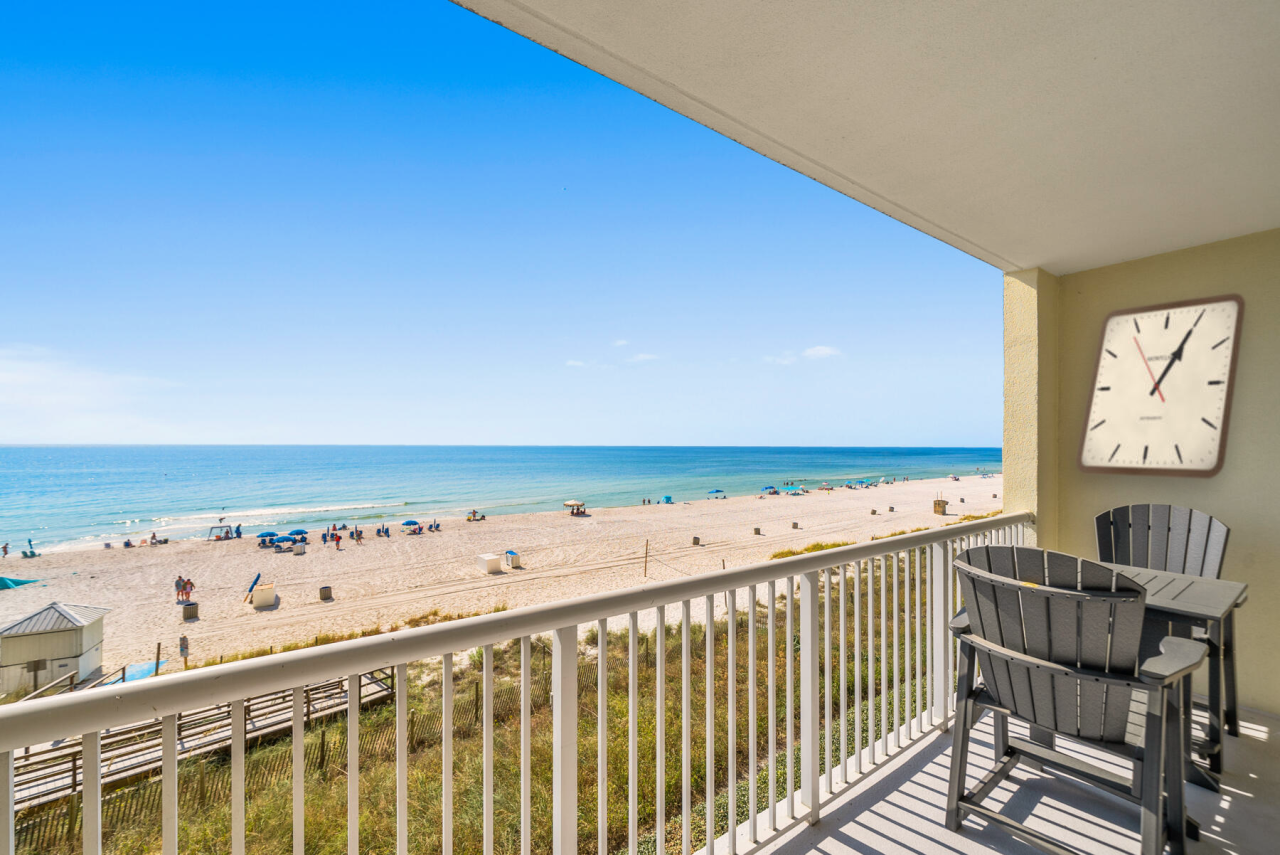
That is 1,04,54
